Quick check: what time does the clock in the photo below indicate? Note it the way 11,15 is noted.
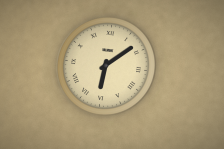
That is 6,08
